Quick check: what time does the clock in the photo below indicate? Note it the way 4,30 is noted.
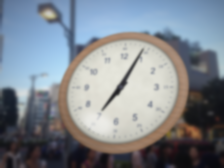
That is 7,04
